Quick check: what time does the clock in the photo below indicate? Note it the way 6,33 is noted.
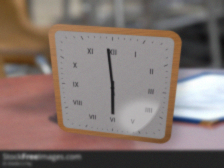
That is 5,59
